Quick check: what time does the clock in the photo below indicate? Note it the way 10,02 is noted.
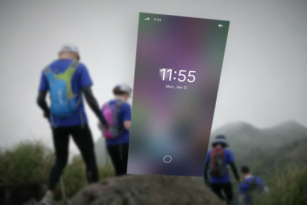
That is 11,55
